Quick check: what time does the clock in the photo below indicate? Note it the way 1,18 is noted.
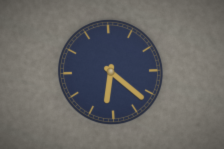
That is 6,22
